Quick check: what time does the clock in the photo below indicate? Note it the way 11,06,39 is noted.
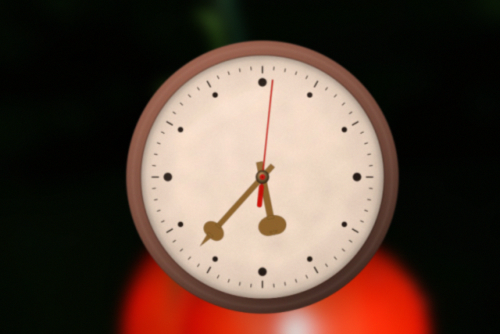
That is 5,37,01
